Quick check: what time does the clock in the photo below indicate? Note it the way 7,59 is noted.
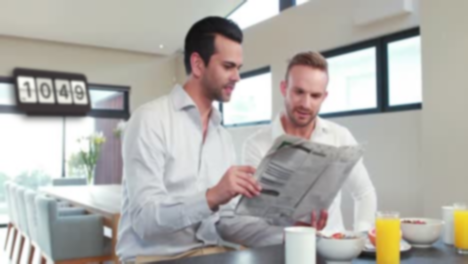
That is 10,49
